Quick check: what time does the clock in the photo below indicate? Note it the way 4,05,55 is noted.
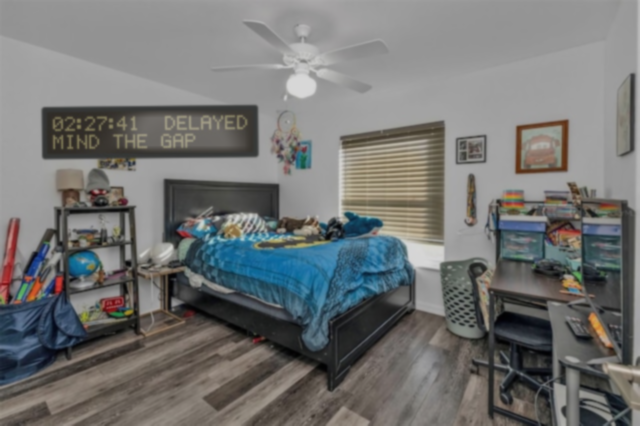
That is 2,27,41
